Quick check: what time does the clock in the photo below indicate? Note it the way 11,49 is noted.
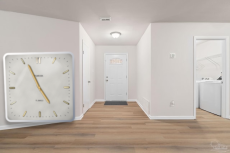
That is 4,56
